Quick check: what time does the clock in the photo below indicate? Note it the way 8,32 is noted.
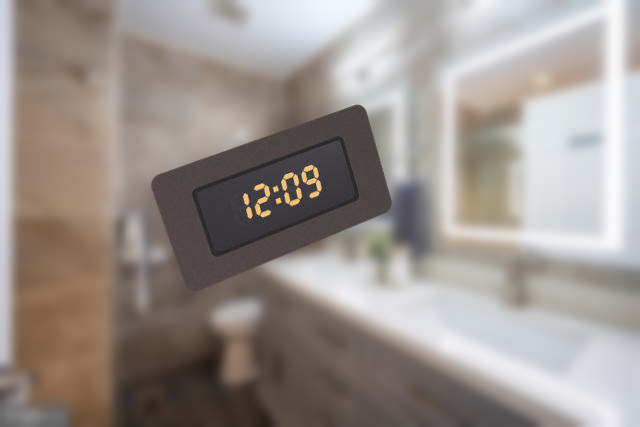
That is 12,09
